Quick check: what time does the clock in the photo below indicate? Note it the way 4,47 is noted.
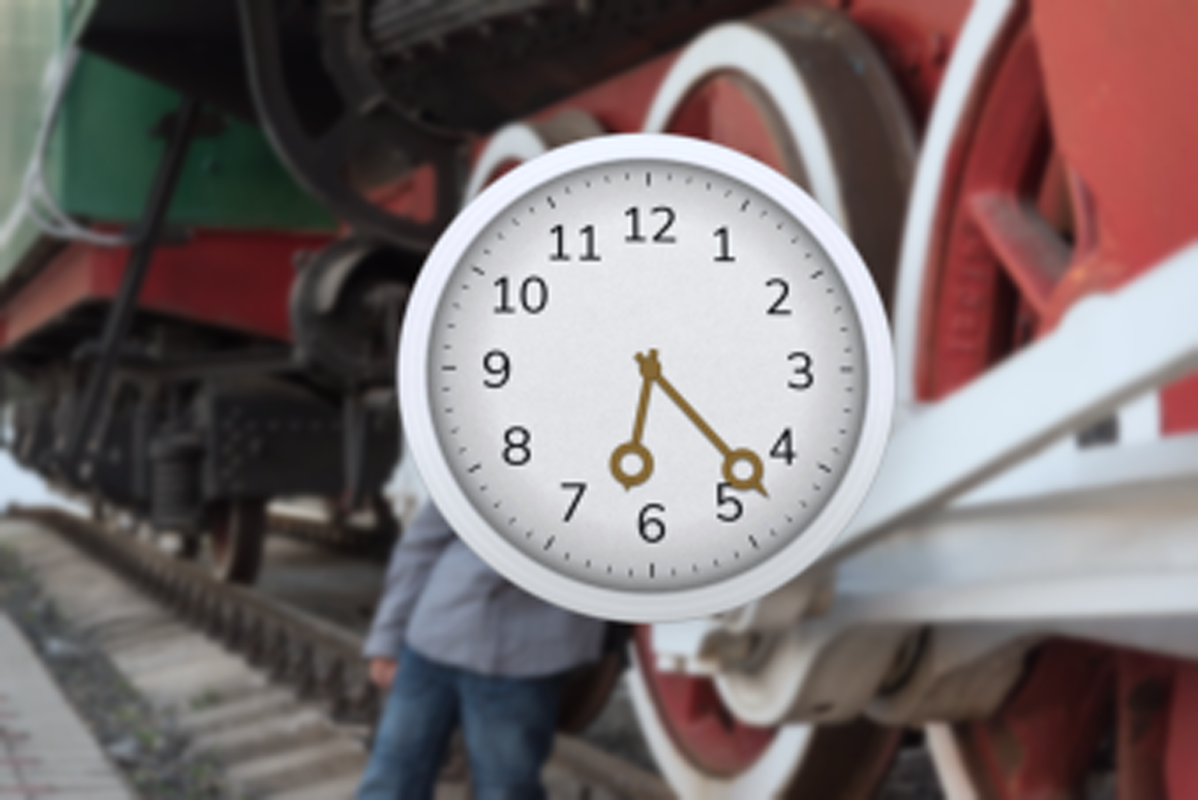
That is 6,23
